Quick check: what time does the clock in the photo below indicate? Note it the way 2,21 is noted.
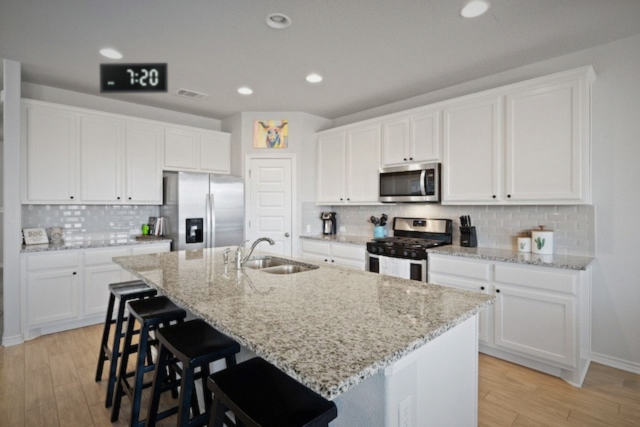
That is 7,20
